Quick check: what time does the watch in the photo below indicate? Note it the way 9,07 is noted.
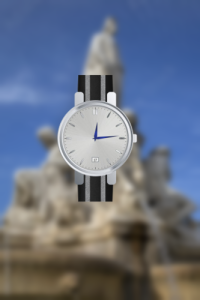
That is 12,14
